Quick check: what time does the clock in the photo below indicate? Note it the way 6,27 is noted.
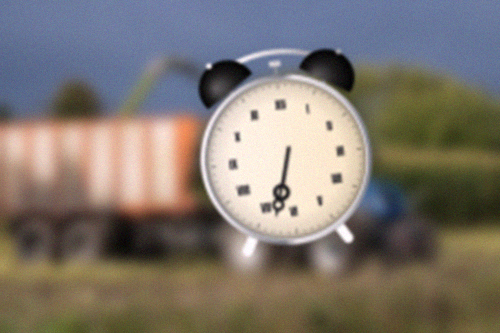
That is 6,33
